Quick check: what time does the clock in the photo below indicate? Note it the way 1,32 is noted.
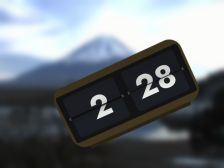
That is 2,28
